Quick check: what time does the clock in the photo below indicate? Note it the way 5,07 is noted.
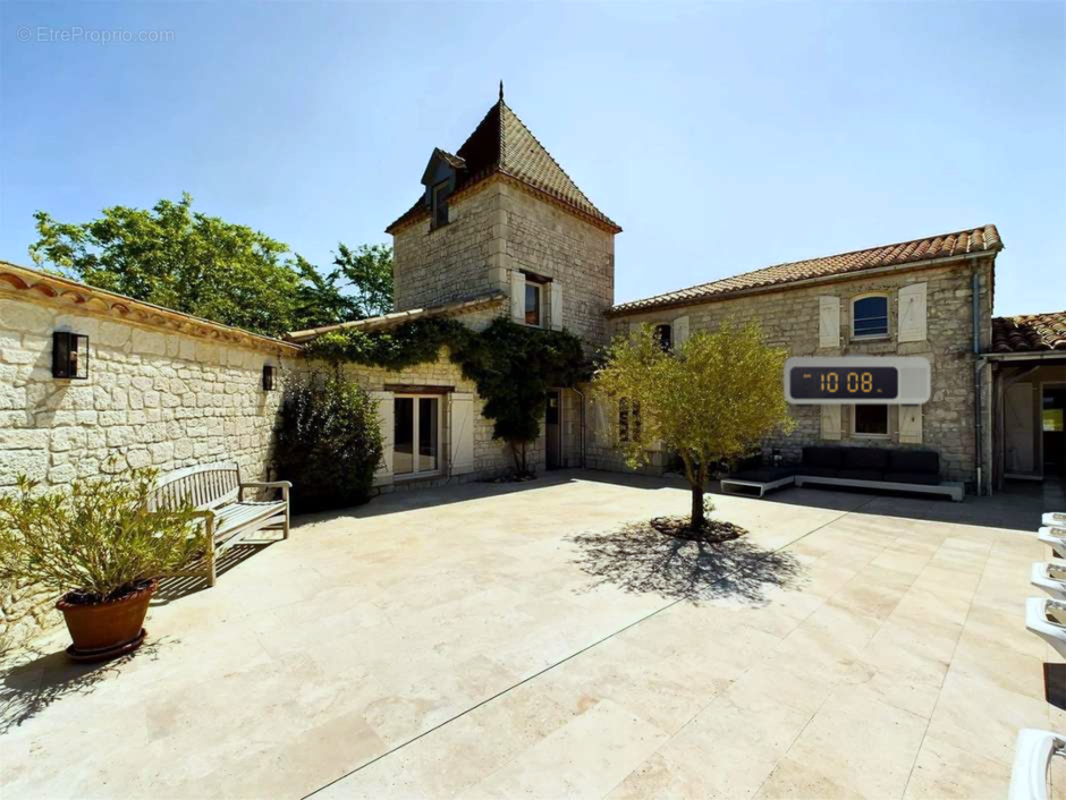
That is 10,08
